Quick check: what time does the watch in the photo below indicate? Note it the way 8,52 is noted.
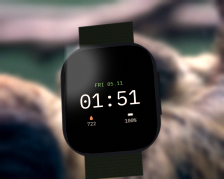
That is 1,51
